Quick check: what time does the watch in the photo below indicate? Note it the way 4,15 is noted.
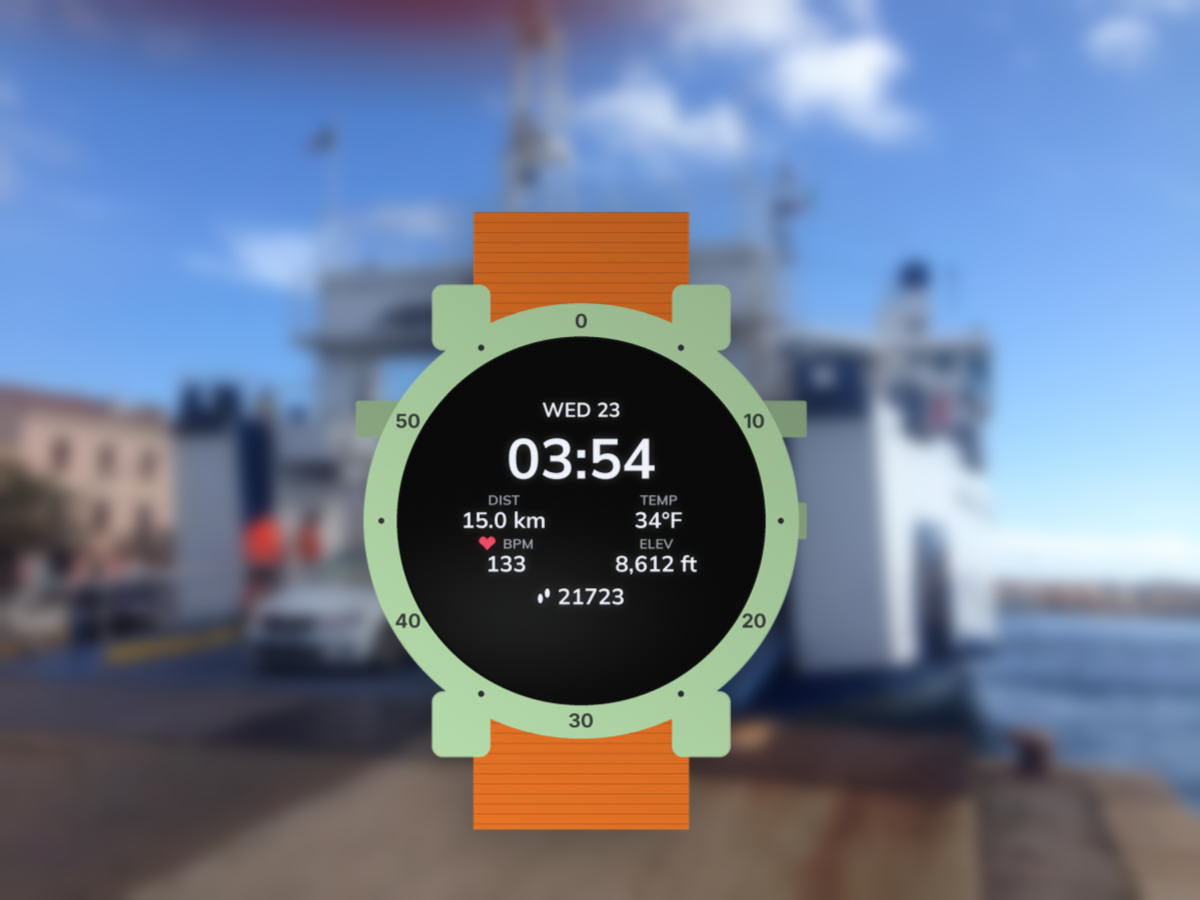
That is 3,54
